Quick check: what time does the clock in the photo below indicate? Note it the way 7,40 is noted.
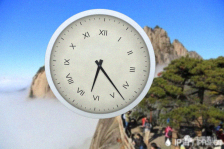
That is 6,23
